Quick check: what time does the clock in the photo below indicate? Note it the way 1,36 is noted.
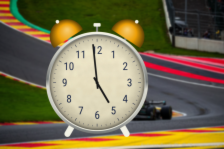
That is 4,59
